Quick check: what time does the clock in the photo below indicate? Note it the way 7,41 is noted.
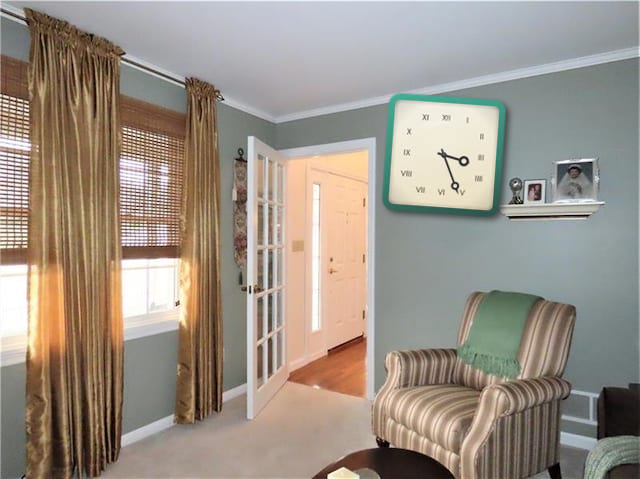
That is 3,26
